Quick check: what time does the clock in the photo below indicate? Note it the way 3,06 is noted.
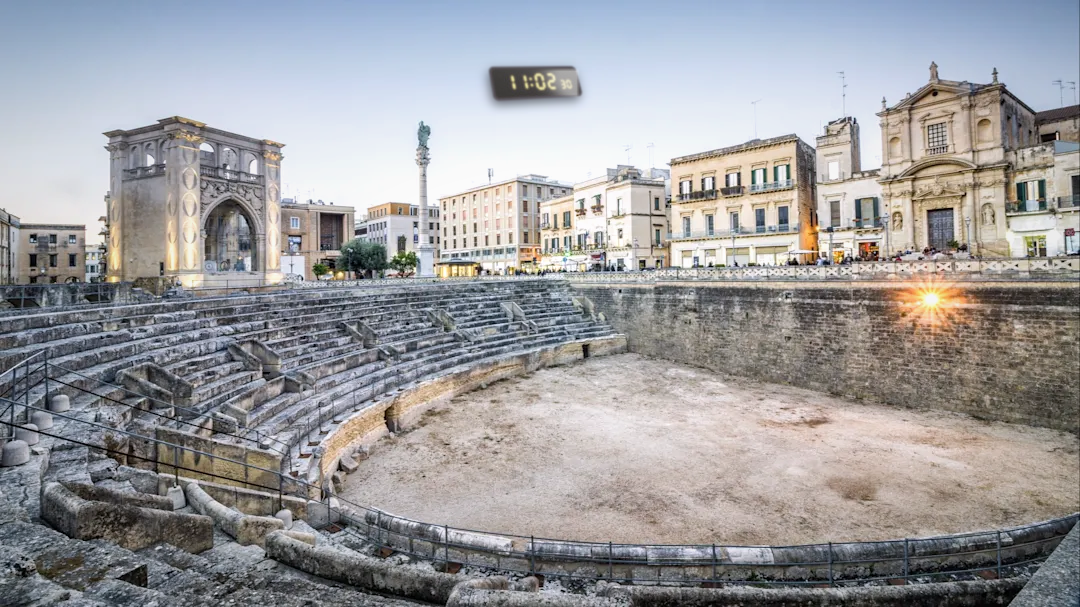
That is 11,02
